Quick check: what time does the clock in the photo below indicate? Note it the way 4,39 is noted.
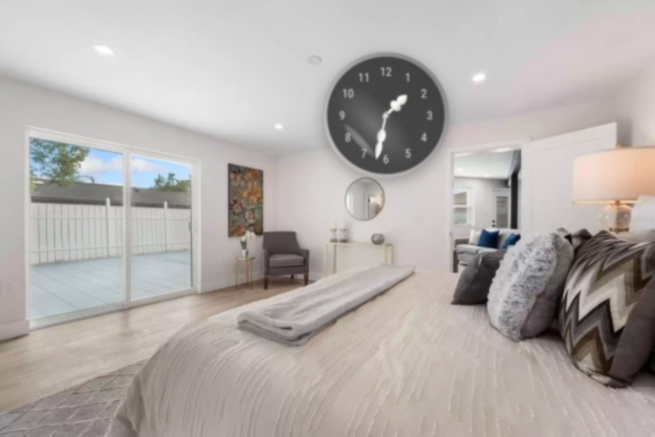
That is 1,32
